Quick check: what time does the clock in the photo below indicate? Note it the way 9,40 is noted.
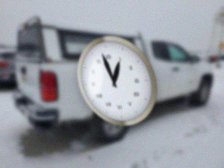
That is 12,58
